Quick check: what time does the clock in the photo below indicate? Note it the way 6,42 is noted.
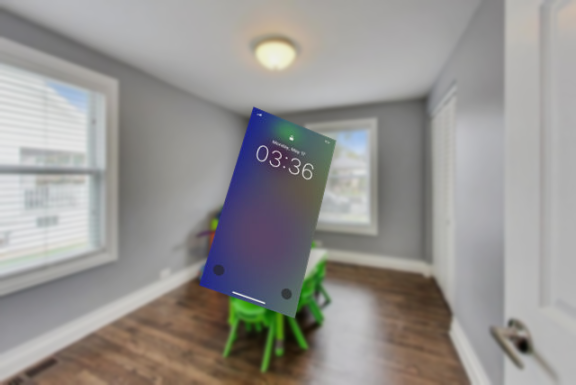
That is 3,36
